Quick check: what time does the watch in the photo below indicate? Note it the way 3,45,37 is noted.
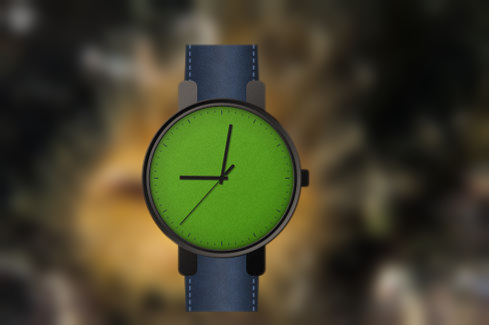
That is 9,01,37
